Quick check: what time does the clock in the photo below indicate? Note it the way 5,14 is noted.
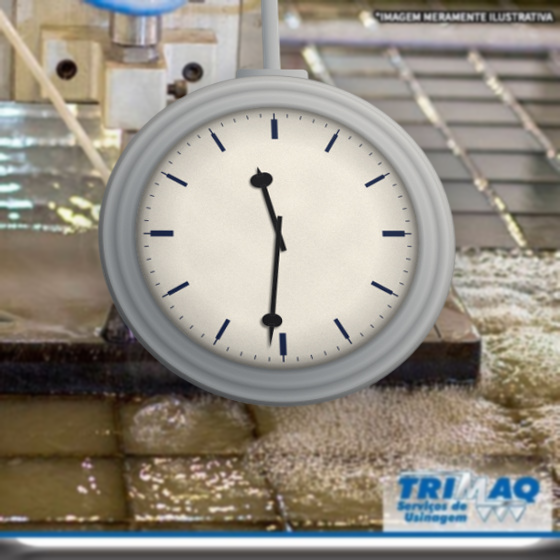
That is 11,31
